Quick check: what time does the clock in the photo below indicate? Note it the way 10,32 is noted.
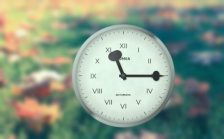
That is 11,15
